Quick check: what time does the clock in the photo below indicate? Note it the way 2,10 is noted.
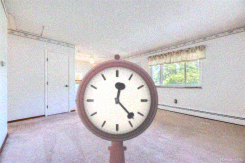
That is 12,23
